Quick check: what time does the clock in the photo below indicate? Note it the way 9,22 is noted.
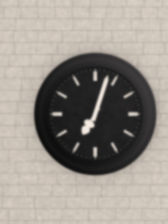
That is 7,03
